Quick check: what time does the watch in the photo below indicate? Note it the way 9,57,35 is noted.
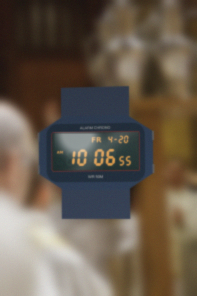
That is 10,06,55
